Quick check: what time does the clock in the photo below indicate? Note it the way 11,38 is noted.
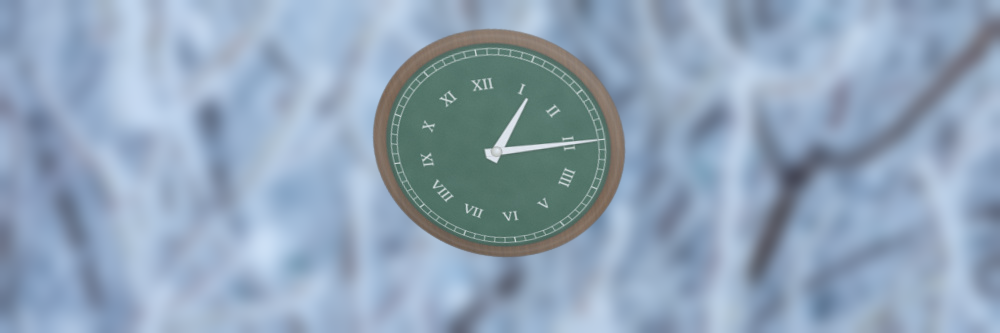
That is 1,15
